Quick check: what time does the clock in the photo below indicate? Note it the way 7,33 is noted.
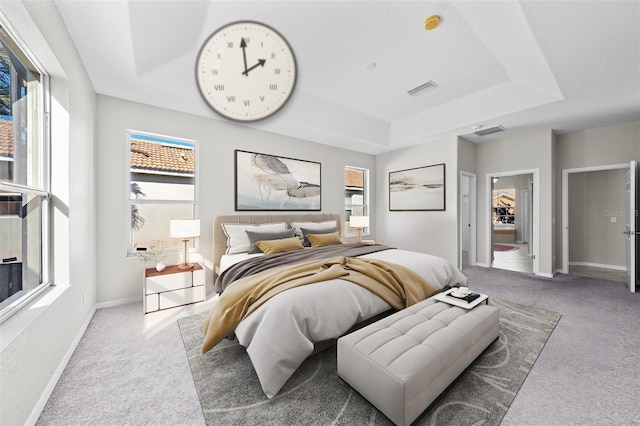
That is 1,59
